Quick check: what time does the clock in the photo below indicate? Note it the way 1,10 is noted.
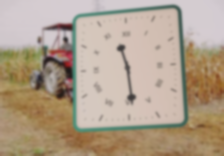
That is 11,29
